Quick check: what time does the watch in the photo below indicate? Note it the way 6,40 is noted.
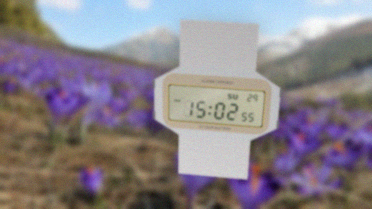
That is 15,02
